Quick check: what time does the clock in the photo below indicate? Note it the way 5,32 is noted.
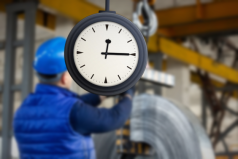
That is 12,15
